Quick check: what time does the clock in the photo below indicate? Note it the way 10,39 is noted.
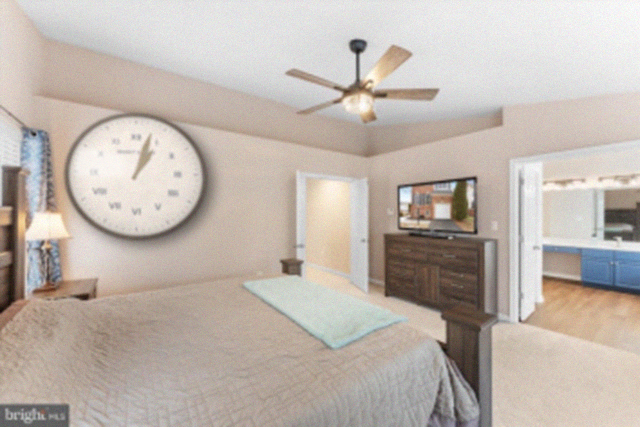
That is 1,03
